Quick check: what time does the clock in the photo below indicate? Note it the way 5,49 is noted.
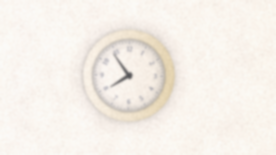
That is 7,54
